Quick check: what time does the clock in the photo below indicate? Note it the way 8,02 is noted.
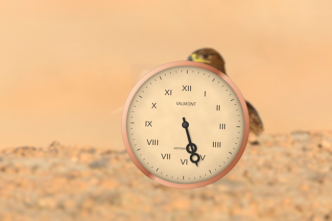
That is 5,27
